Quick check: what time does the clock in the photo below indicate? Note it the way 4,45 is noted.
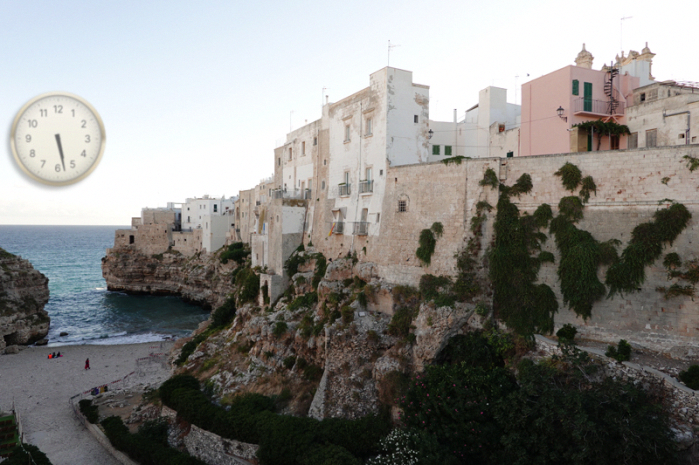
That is 5,28
